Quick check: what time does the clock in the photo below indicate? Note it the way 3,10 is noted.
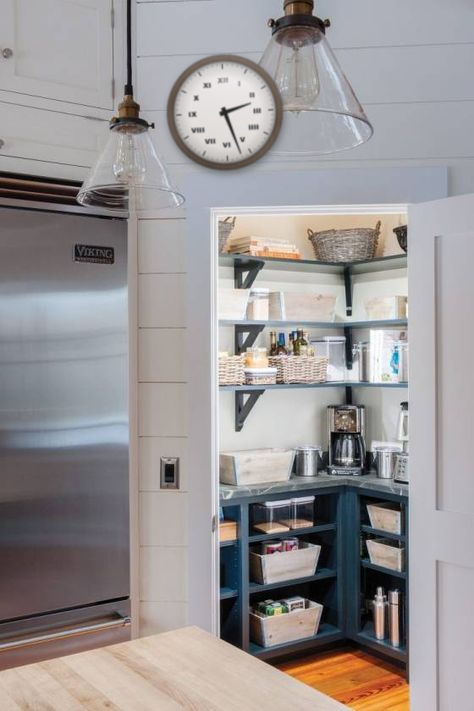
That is 2,27
